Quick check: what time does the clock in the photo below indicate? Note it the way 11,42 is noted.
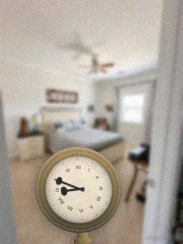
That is 8,49
